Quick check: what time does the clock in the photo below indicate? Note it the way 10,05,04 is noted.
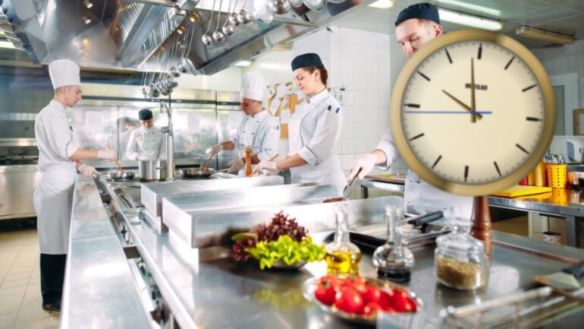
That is 9,58,44
